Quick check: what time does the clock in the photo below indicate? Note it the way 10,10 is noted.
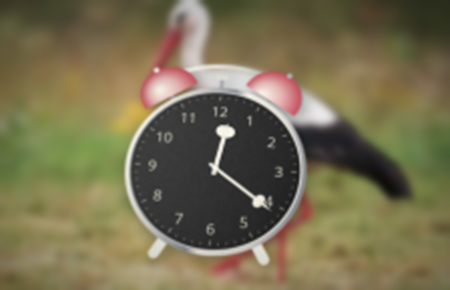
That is 12,21
